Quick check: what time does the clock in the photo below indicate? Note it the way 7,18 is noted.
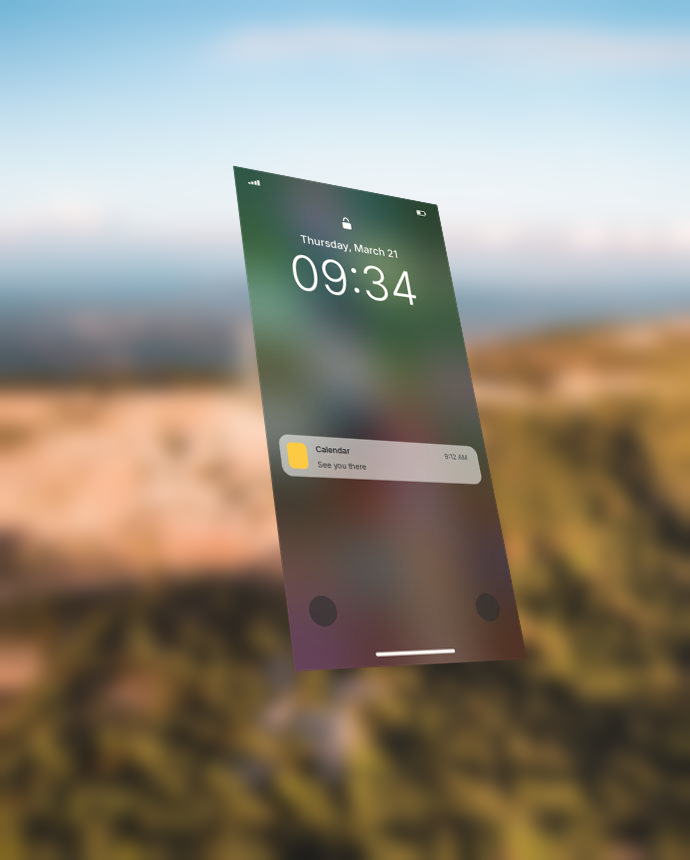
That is 9,34
